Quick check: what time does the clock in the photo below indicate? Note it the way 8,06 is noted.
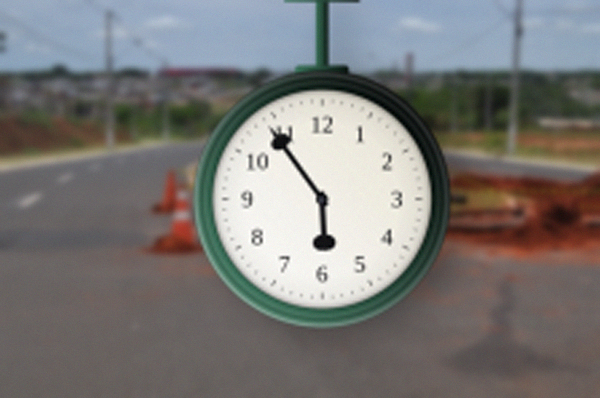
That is 5,54
